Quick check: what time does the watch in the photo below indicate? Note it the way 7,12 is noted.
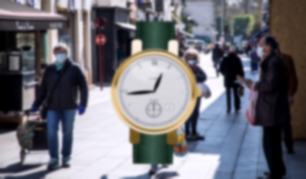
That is 12,44
